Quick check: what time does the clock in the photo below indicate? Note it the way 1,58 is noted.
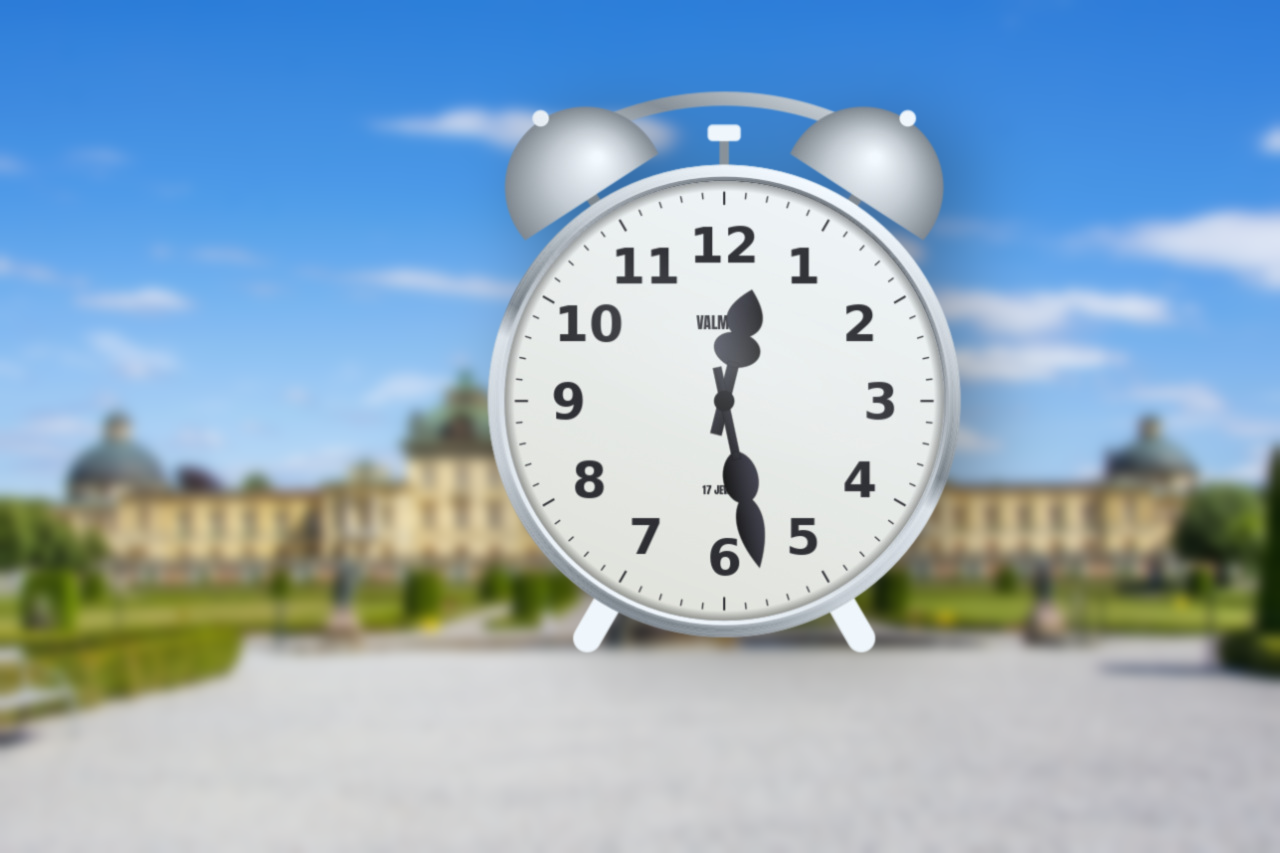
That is 12,28
